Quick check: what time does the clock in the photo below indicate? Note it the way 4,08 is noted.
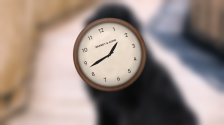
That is 1,43
